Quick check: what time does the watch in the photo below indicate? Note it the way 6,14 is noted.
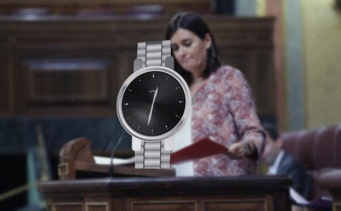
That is 12,32
